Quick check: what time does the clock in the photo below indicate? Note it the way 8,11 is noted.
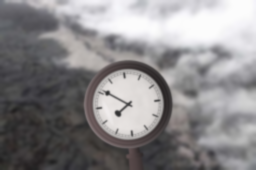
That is 7,51
